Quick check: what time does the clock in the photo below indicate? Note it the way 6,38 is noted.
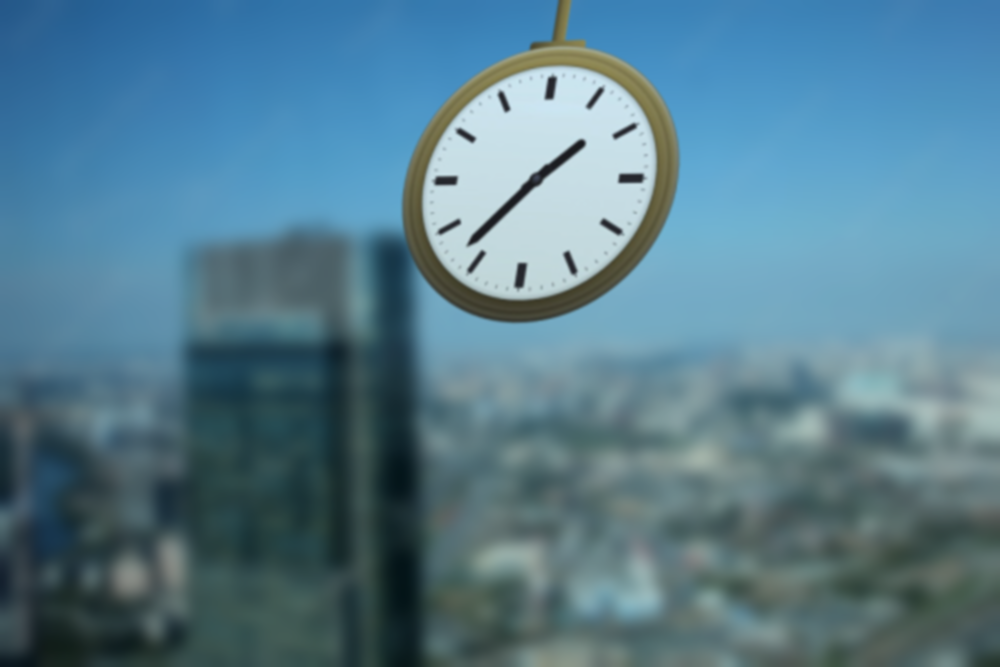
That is 1,37
